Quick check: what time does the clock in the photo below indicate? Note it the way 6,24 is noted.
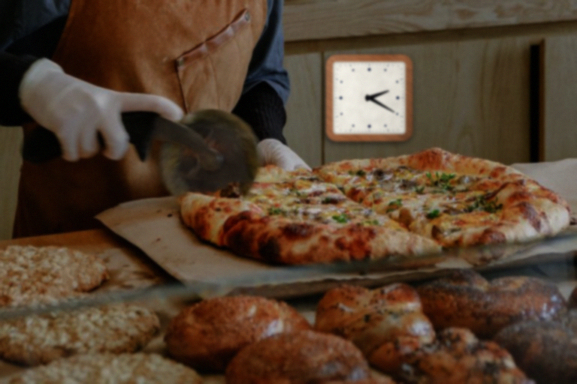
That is 2,20
